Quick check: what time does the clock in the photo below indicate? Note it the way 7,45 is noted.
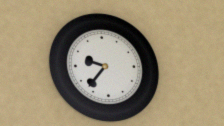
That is 9,37
